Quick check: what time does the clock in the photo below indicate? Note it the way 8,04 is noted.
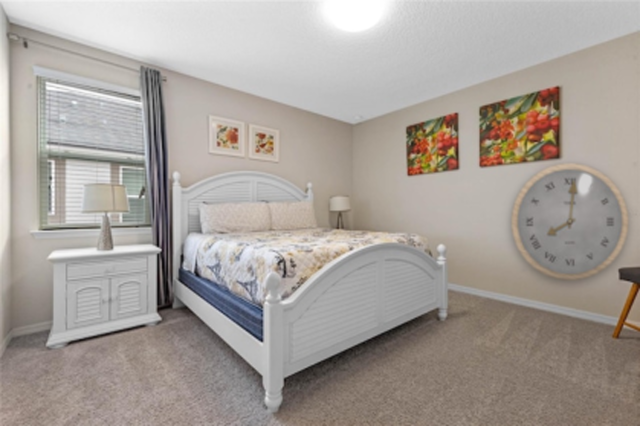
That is 8,01
